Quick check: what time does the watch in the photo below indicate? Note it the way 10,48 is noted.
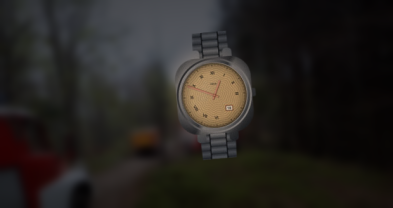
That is 12,49
